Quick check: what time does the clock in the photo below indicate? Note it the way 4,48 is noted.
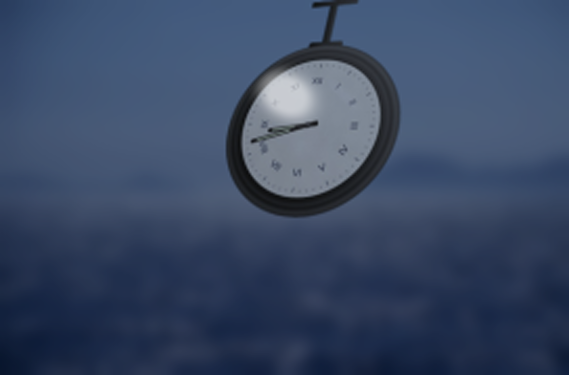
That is 8,42
